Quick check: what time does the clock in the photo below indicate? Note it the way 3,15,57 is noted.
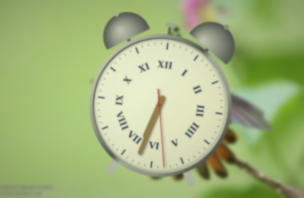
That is 6,32,28
